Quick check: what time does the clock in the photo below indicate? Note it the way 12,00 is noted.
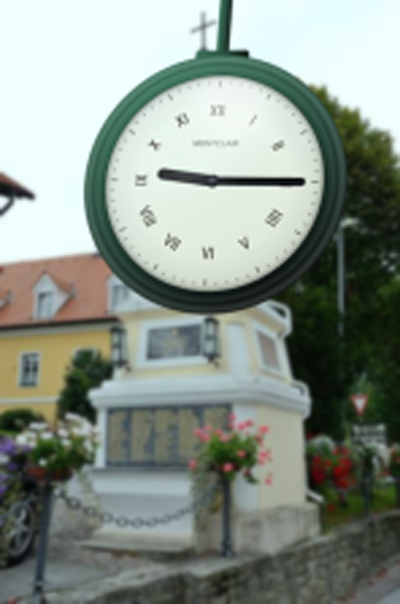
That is 9,15
